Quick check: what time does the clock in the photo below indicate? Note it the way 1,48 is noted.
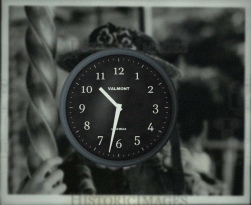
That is 10,32
